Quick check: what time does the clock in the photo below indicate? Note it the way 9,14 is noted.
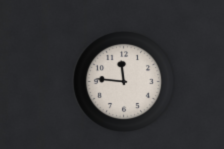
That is 11,46
